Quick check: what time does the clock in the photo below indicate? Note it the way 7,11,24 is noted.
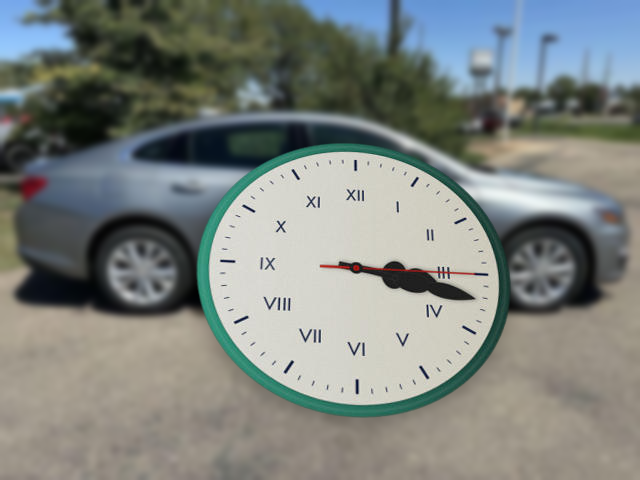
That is 3,17,15
